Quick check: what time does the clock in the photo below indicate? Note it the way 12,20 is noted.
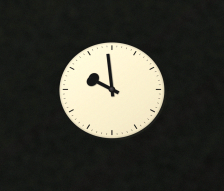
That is 9,59
